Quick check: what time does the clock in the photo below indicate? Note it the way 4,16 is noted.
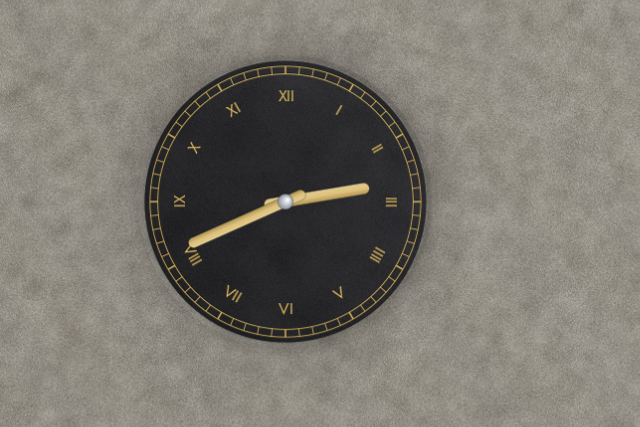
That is 2,41
